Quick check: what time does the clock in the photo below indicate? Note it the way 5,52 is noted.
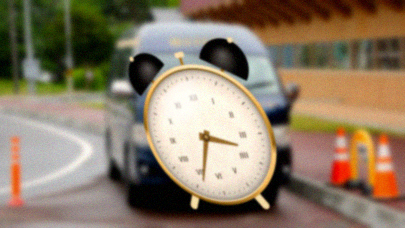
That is 3,34
